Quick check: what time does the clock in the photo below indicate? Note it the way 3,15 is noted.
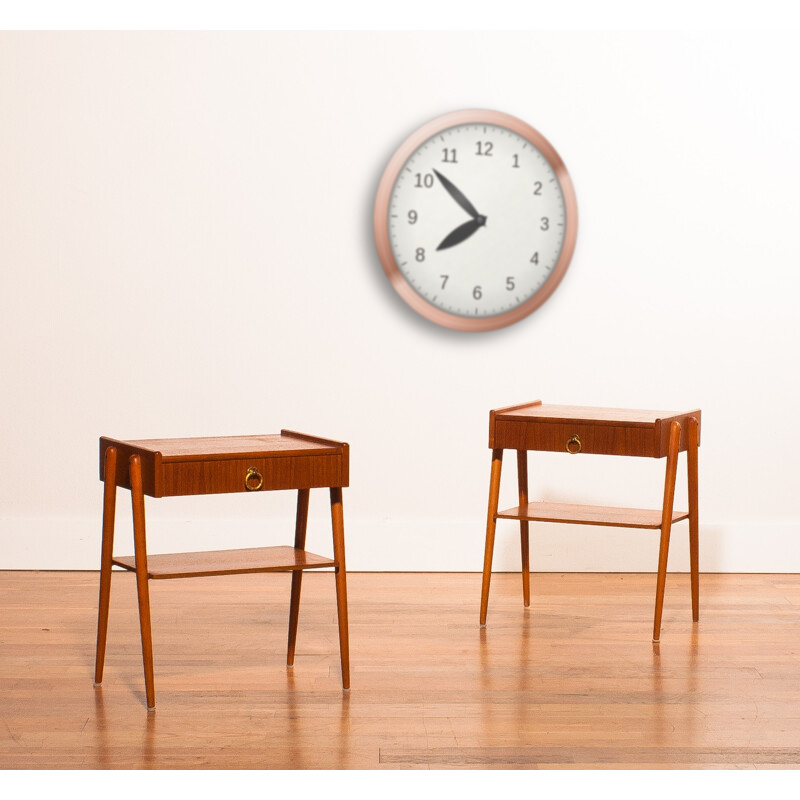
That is 7,52
